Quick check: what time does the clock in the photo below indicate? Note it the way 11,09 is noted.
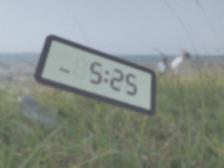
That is 5,25
